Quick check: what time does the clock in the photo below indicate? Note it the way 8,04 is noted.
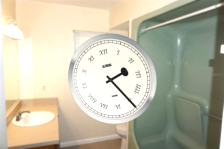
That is 2,25
